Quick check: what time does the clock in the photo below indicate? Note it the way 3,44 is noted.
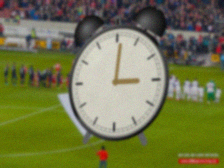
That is 3,01
